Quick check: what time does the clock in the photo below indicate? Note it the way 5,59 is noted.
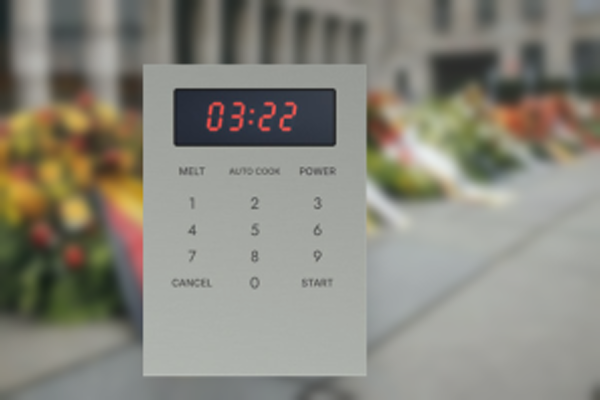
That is 3,22
